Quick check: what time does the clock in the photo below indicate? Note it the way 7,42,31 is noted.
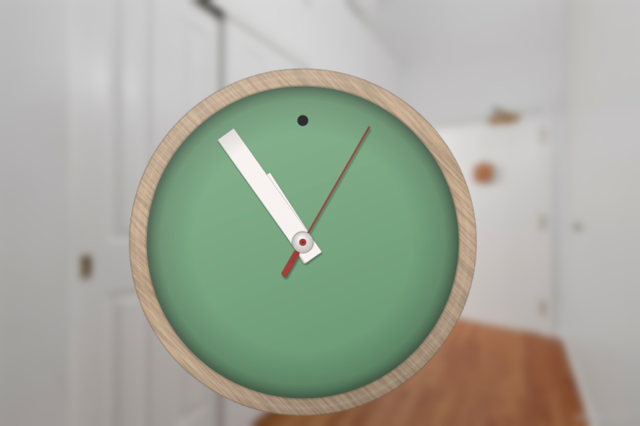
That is 10,54,05
